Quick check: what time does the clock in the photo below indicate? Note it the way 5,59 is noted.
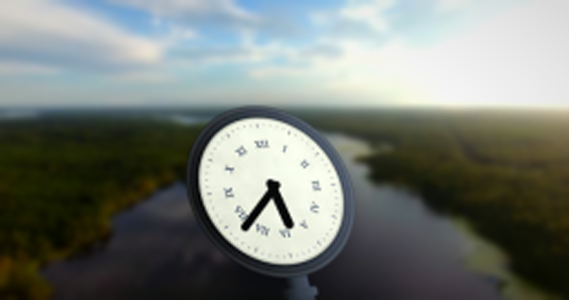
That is 5,38
